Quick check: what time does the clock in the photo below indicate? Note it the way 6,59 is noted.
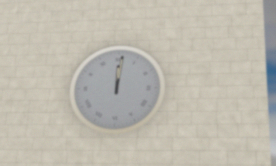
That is 12,01
